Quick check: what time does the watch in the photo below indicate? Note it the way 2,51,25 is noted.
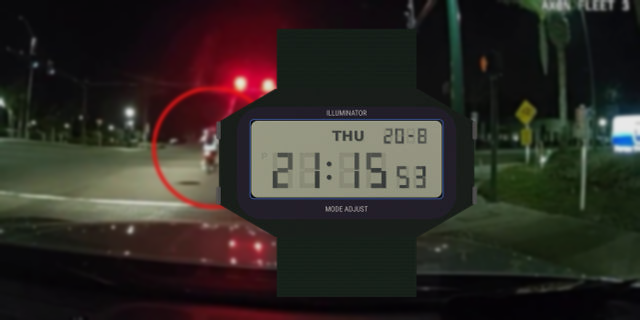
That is 21,15,53
